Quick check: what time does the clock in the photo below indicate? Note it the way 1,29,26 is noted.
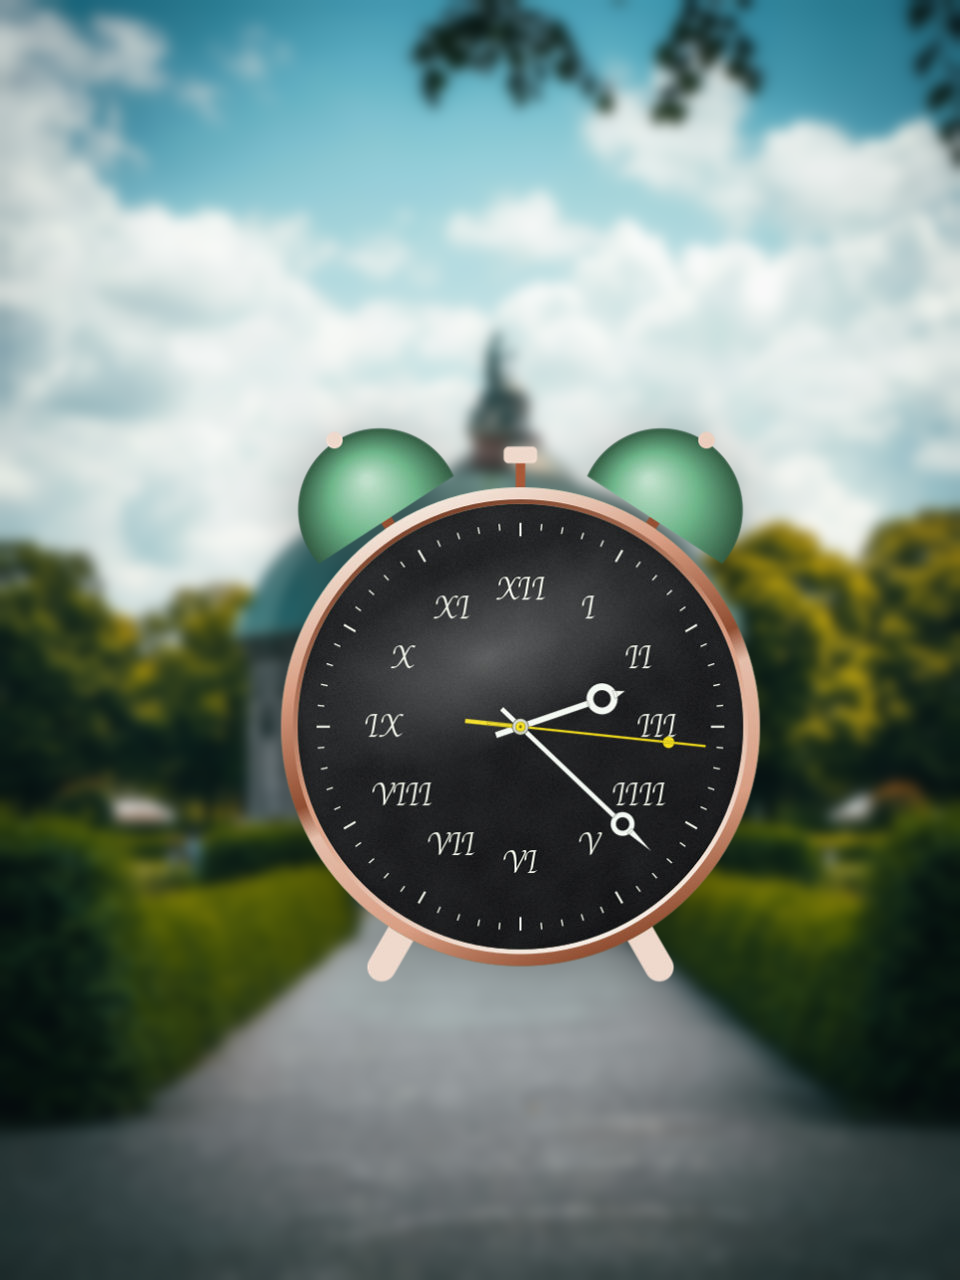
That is 2,22,16
